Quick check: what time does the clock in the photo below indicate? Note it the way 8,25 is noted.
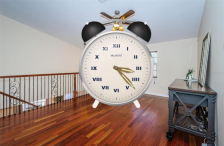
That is 3,23
